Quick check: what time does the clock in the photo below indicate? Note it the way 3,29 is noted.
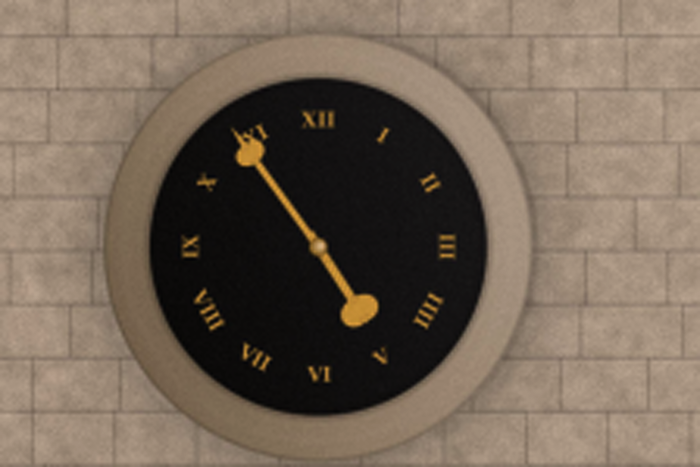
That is 4,54
